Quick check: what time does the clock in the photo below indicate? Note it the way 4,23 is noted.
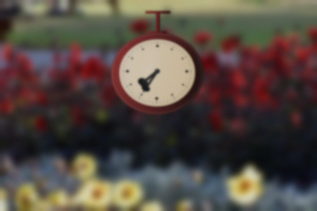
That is 7,35
